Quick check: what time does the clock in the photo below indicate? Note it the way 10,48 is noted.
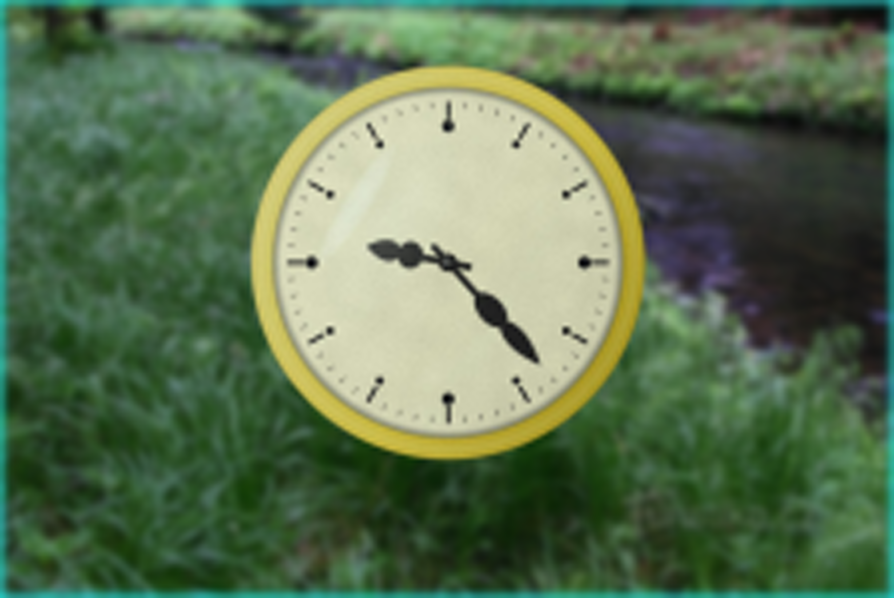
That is 9,23
